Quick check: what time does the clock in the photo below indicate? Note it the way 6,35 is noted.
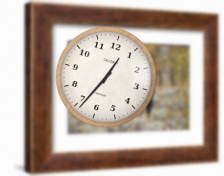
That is 12,34
